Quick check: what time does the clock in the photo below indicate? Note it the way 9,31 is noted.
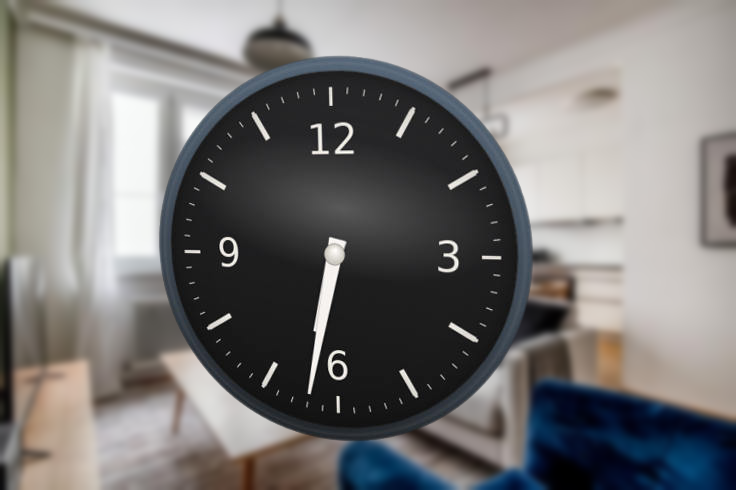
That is 6,32
